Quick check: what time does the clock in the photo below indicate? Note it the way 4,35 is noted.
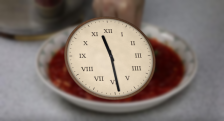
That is 11,29
